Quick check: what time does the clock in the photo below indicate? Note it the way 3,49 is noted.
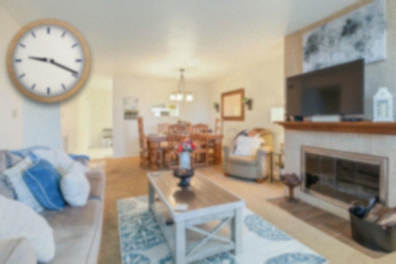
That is 9,19
